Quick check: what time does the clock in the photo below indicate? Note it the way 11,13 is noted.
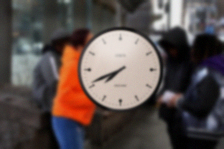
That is 7,41
